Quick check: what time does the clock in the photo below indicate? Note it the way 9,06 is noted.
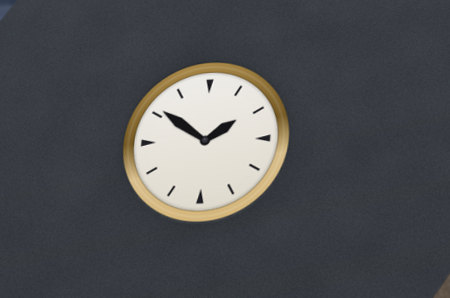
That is 1,51
